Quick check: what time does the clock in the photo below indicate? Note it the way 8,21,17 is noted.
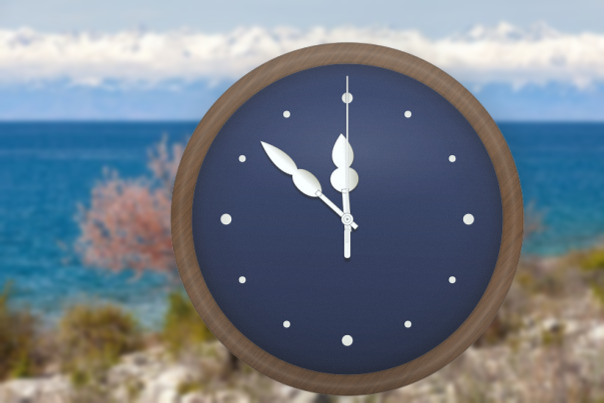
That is 11,52,00
